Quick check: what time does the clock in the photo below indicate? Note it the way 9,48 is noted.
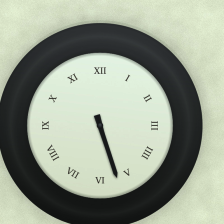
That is 5,27
